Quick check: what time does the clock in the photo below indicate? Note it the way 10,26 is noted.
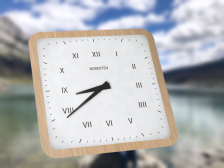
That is 8,39
